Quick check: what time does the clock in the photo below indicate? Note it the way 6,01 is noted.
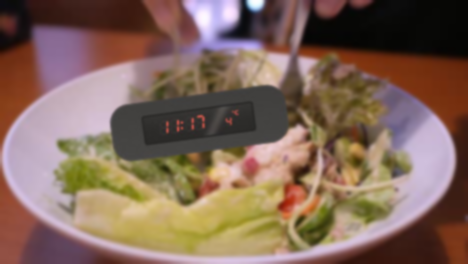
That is 11,17
